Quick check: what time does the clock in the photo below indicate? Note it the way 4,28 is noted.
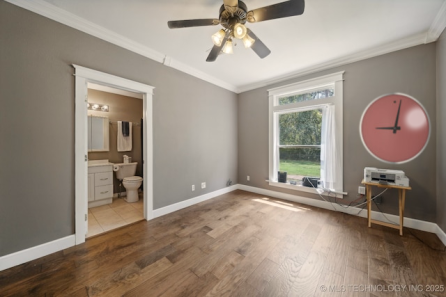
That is 9,02
